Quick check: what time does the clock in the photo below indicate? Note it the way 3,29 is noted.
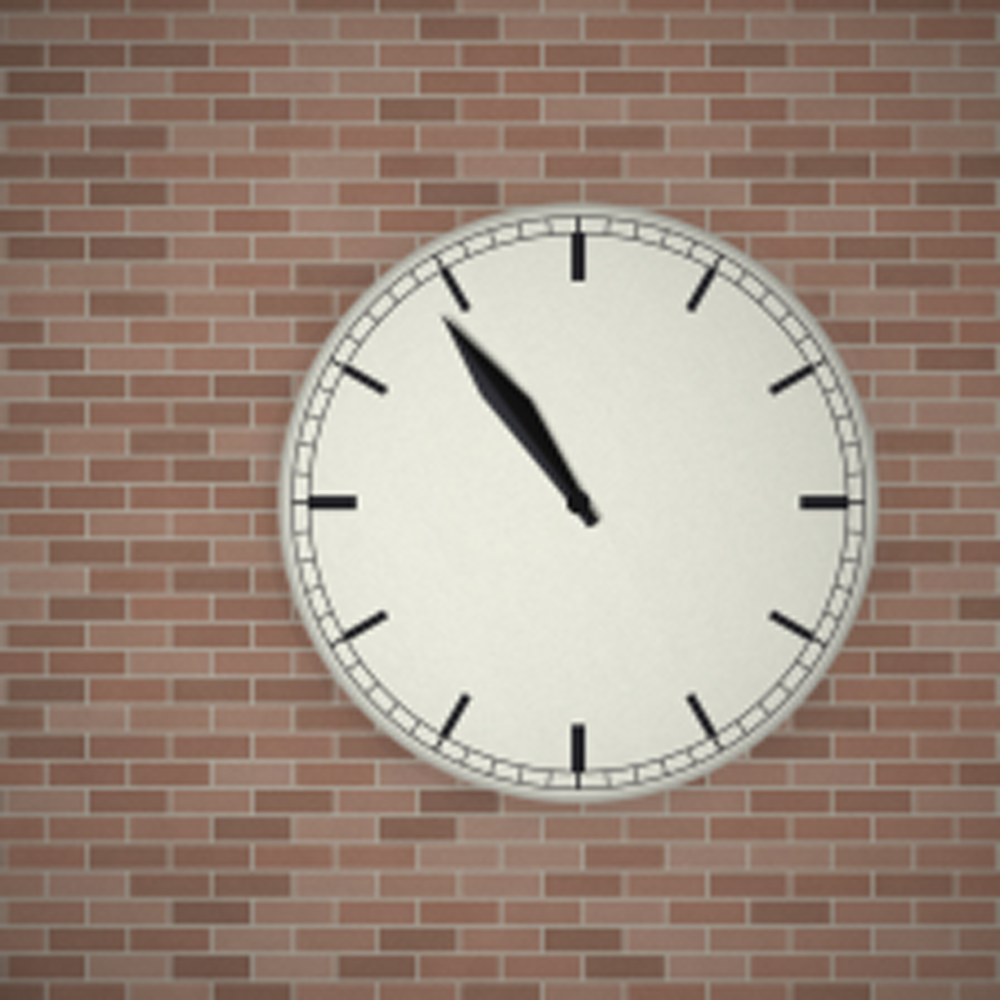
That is 10,54
